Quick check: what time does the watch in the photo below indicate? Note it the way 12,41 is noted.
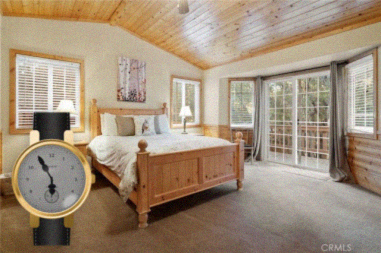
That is 5,55
